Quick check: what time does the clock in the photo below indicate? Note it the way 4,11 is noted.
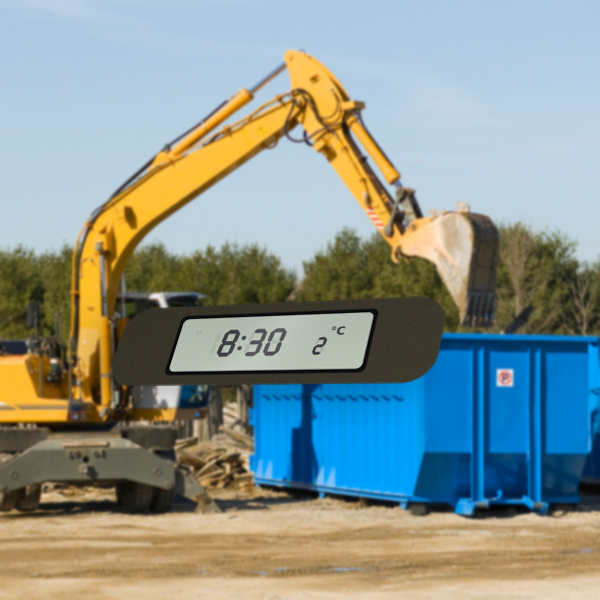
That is 8,30
